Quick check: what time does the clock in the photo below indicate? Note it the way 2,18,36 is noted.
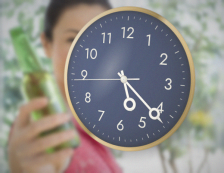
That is 5,21,44
